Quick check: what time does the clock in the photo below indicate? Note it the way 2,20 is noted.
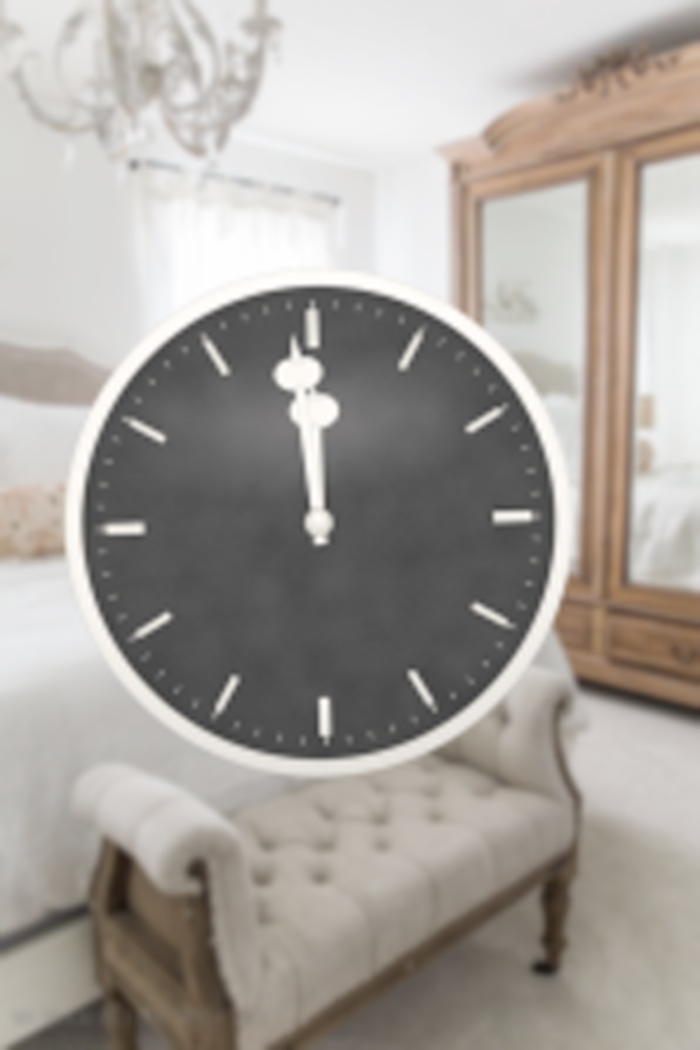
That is 11,59
